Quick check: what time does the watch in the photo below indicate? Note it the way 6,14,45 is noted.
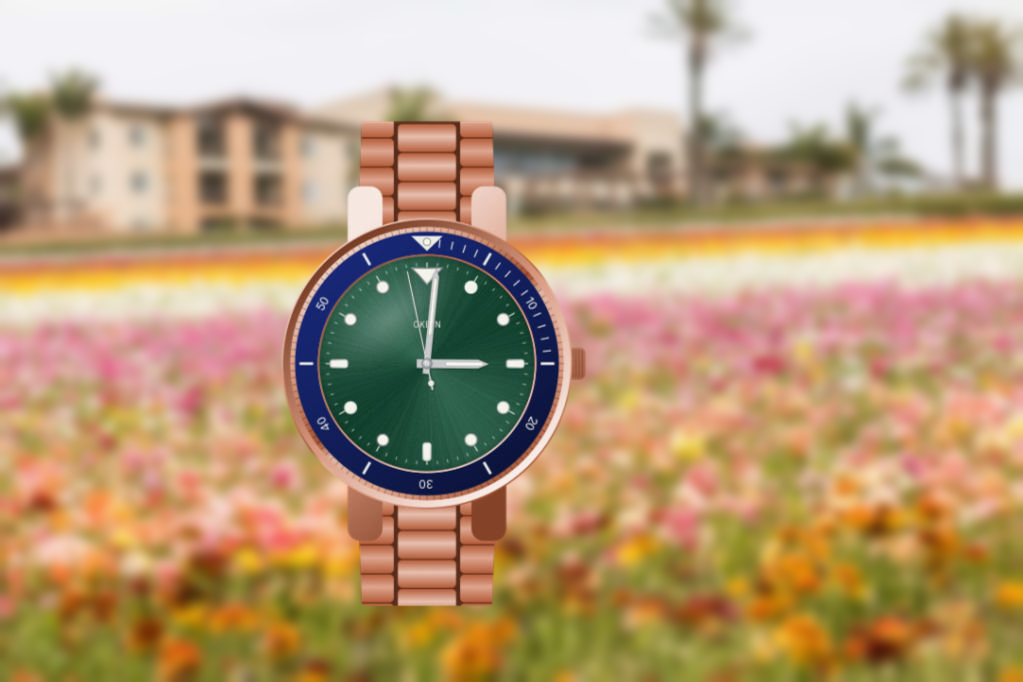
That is 3,00,58
